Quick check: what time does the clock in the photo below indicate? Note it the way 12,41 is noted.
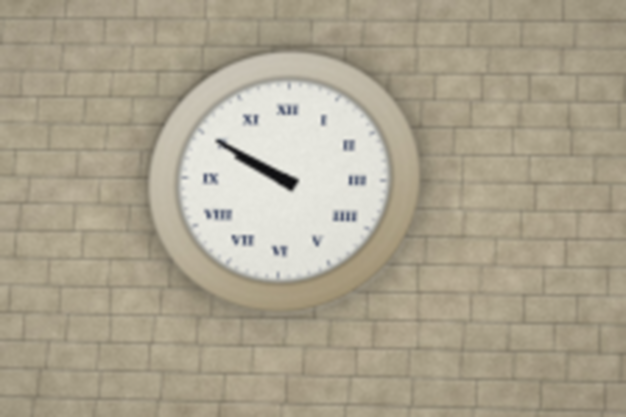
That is 9,50
